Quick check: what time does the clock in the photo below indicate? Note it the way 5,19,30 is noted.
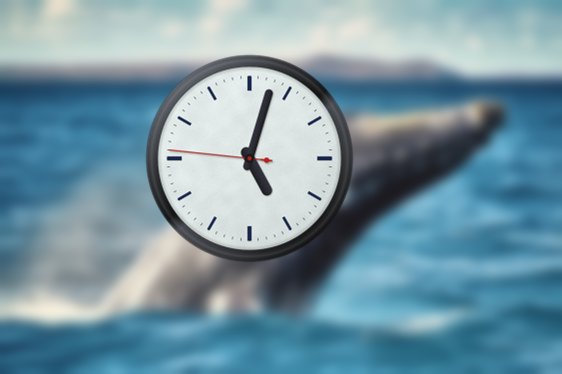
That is 5,02,46
